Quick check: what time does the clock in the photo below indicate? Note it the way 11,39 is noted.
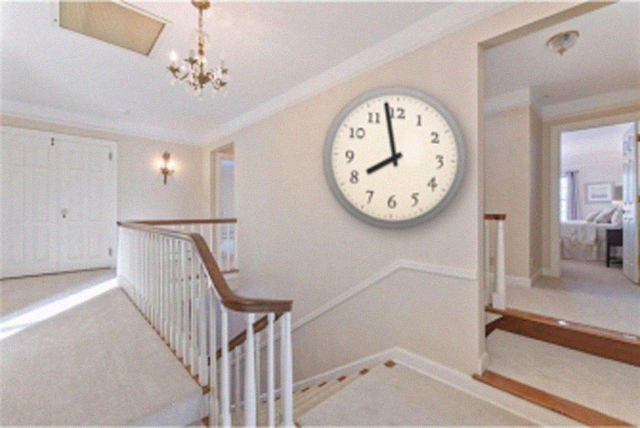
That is 7,58
